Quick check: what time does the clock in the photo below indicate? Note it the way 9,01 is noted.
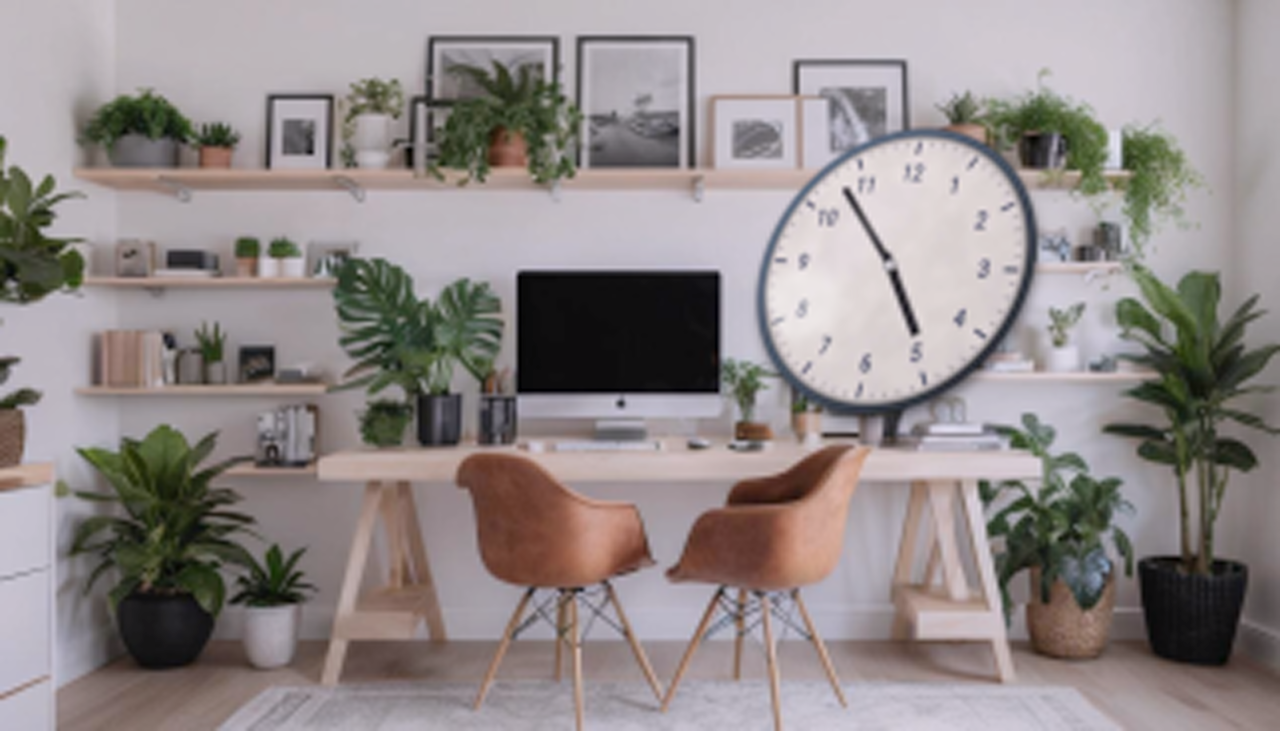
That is 4,53
